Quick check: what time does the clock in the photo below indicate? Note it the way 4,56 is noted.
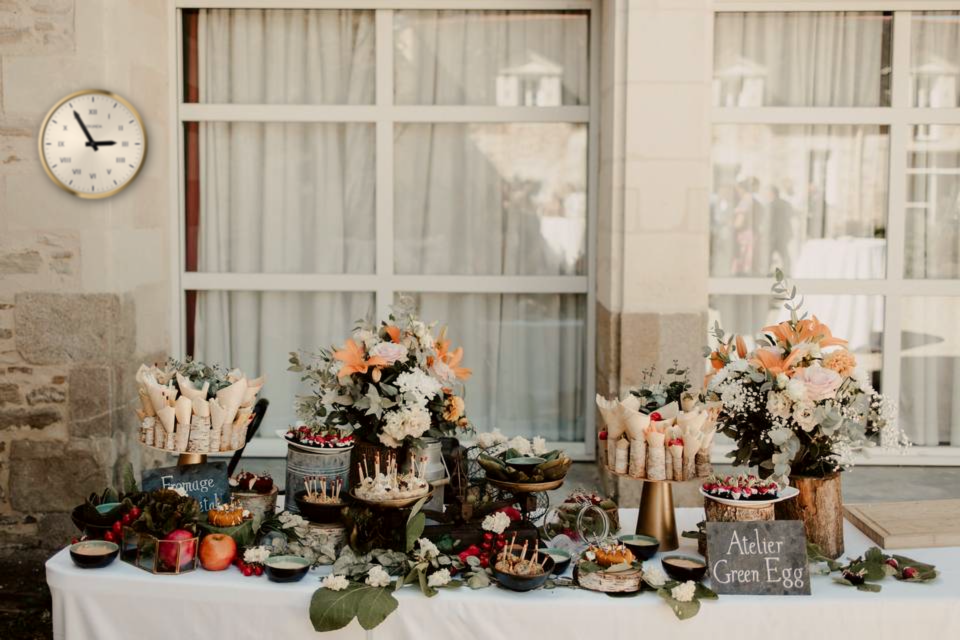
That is 2,55
